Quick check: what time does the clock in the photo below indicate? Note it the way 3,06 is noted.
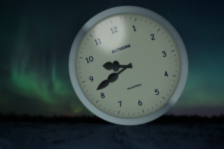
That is 9,42
